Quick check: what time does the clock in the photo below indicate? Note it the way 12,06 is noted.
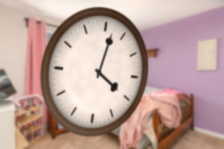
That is 4,02
